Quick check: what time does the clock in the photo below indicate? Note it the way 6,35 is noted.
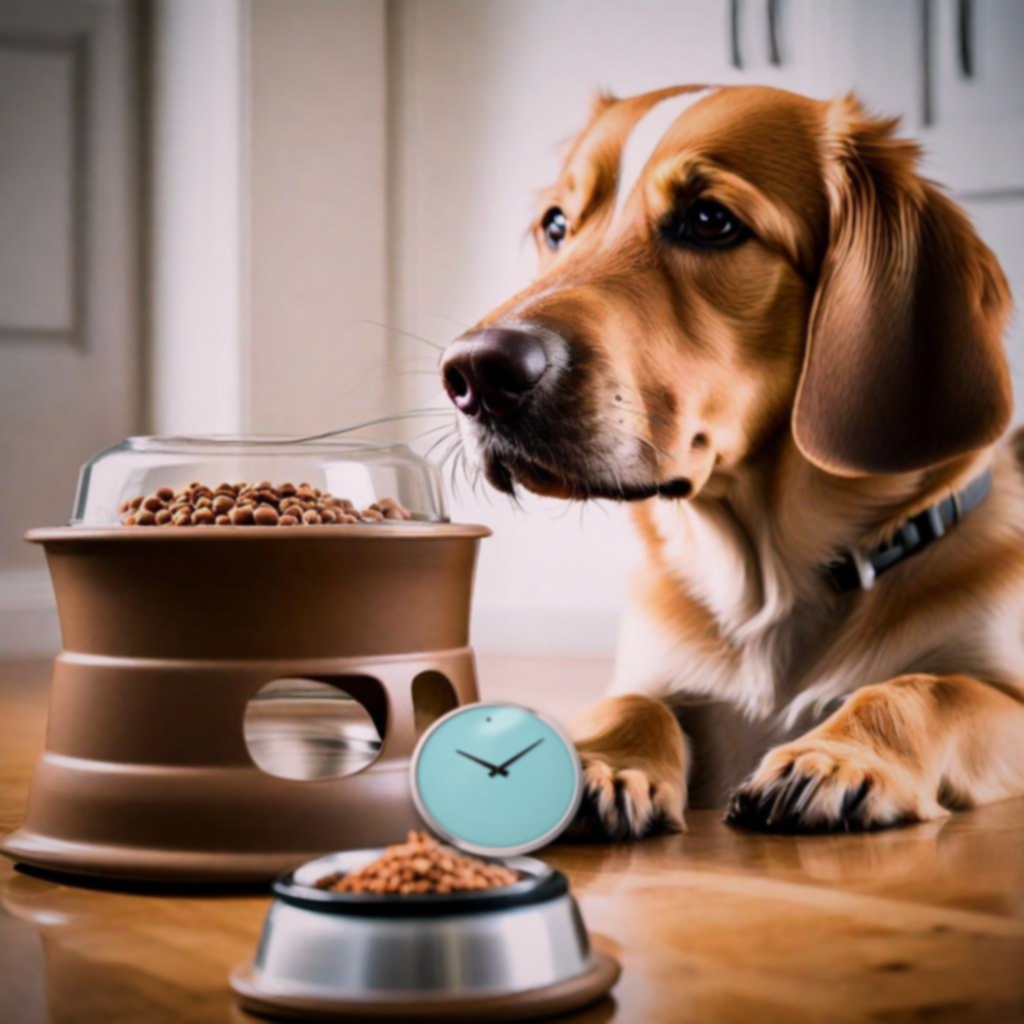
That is 10,10
